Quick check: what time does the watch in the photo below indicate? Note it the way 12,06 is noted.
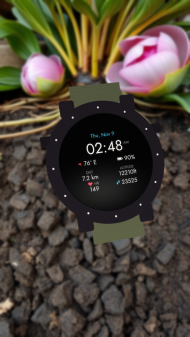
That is 2,48
